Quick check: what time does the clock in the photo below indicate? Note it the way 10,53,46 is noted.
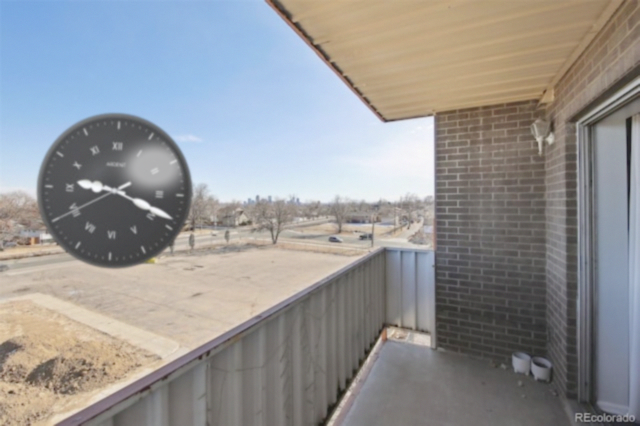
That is 9,18,40
